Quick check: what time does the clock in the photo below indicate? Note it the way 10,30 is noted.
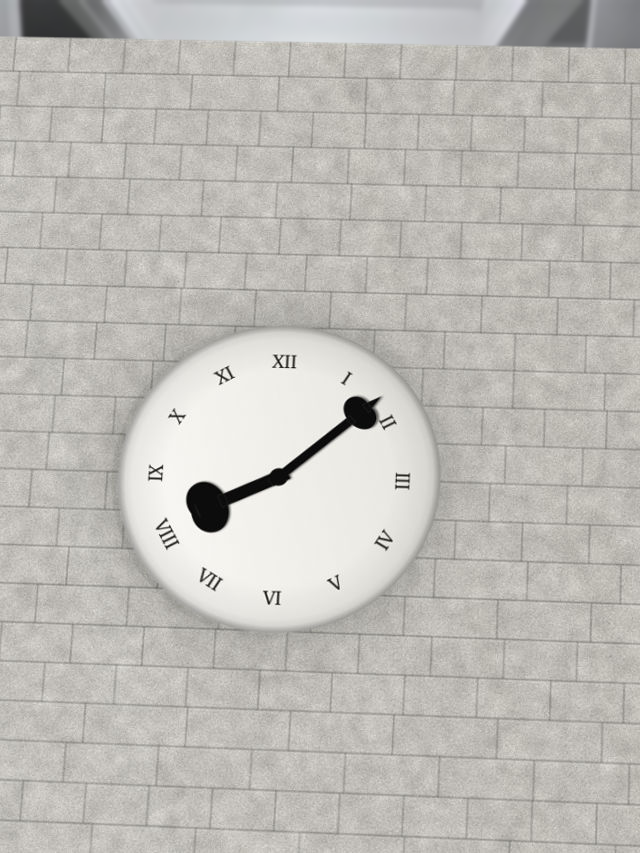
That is 8,08
